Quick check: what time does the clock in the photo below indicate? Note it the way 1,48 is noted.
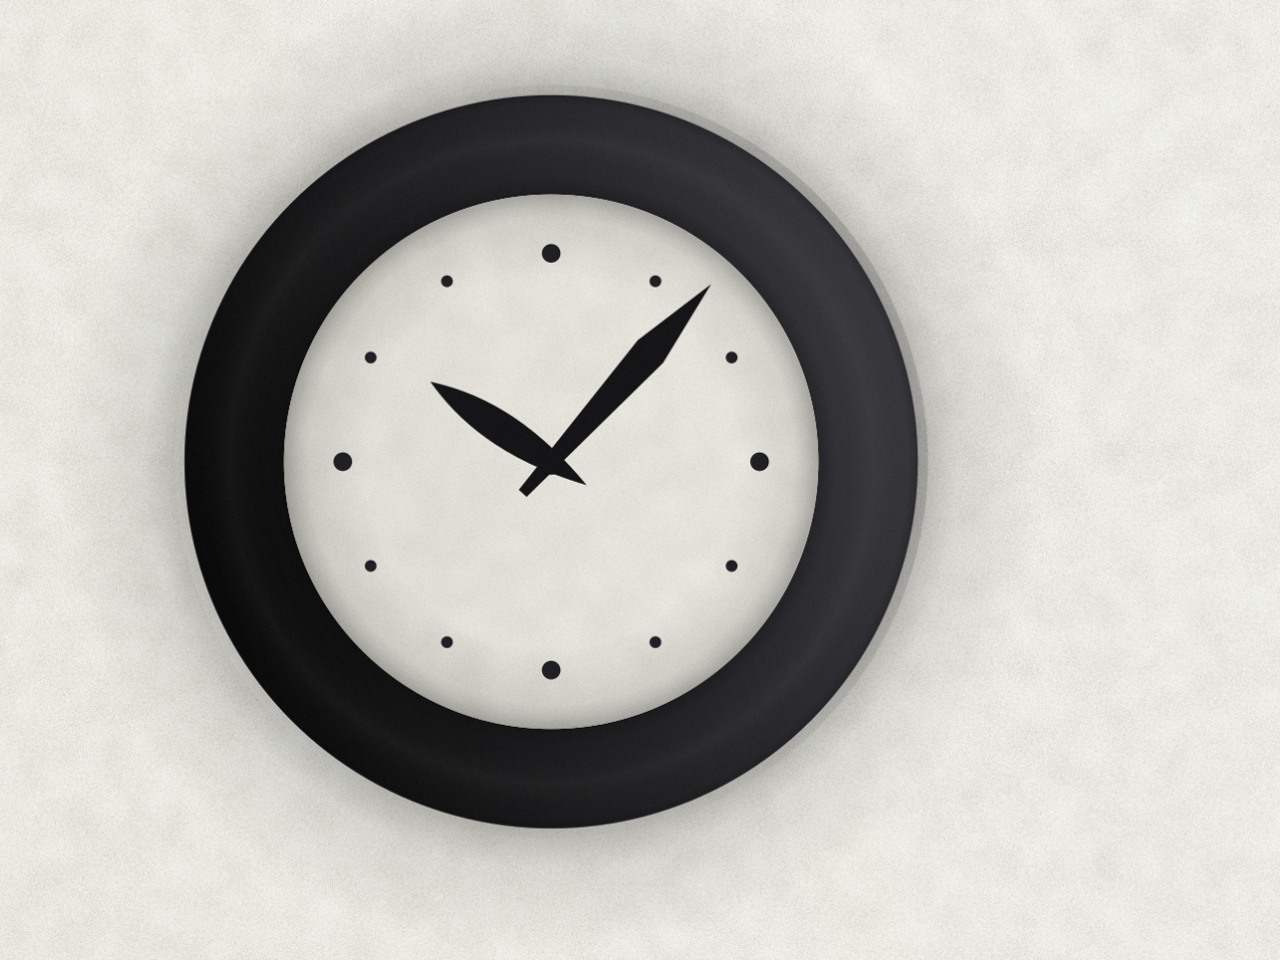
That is 10,07
